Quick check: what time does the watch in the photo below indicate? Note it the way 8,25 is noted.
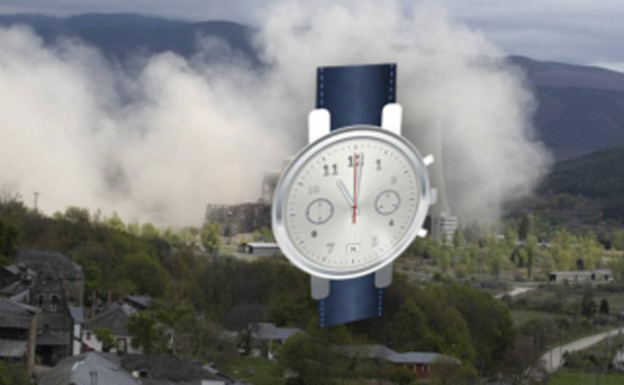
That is 11,01
